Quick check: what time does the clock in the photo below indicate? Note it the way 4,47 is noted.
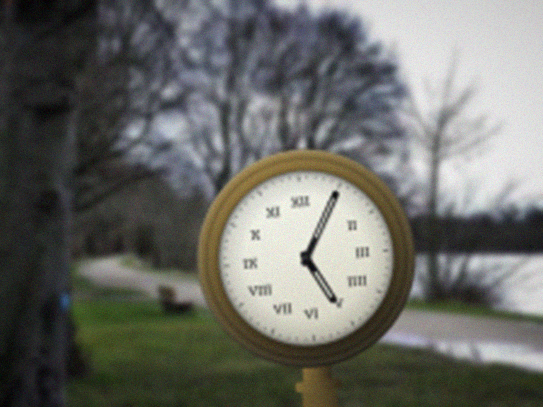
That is 5,05
